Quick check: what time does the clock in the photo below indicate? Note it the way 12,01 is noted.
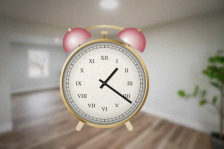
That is 1,21
